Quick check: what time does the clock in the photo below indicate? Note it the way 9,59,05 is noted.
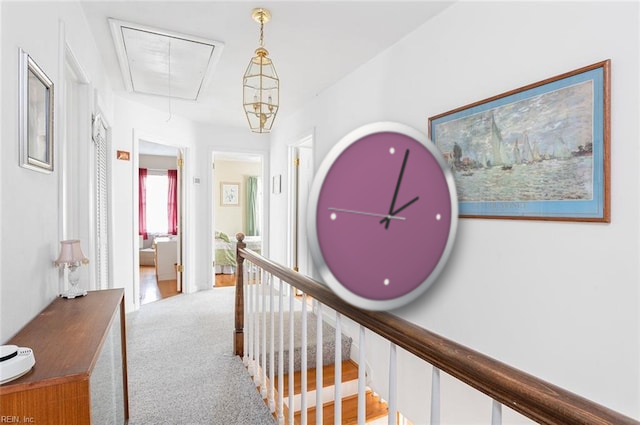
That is 2,02,46
